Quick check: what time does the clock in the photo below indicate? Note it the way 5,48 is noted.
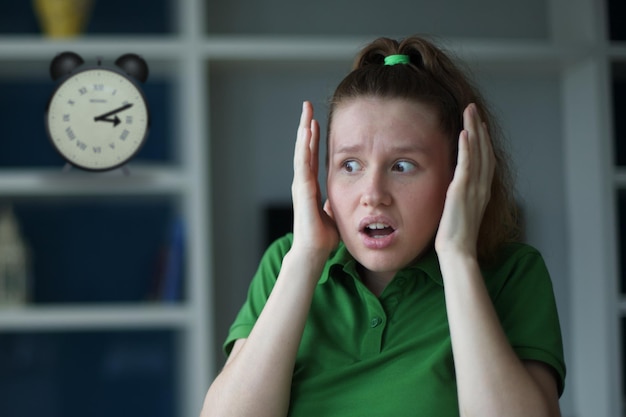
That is 3,11
